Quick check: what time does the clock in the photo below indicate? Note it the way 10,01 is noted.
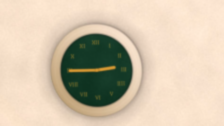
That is 2,45
